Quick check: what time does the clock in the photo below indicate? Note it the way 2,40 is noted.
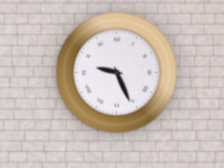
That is 9,26
